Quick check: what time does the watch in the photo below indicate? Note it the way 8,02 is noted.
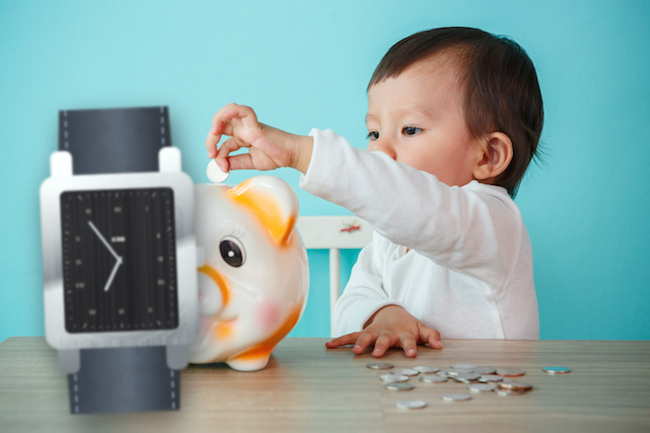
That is 6,54
